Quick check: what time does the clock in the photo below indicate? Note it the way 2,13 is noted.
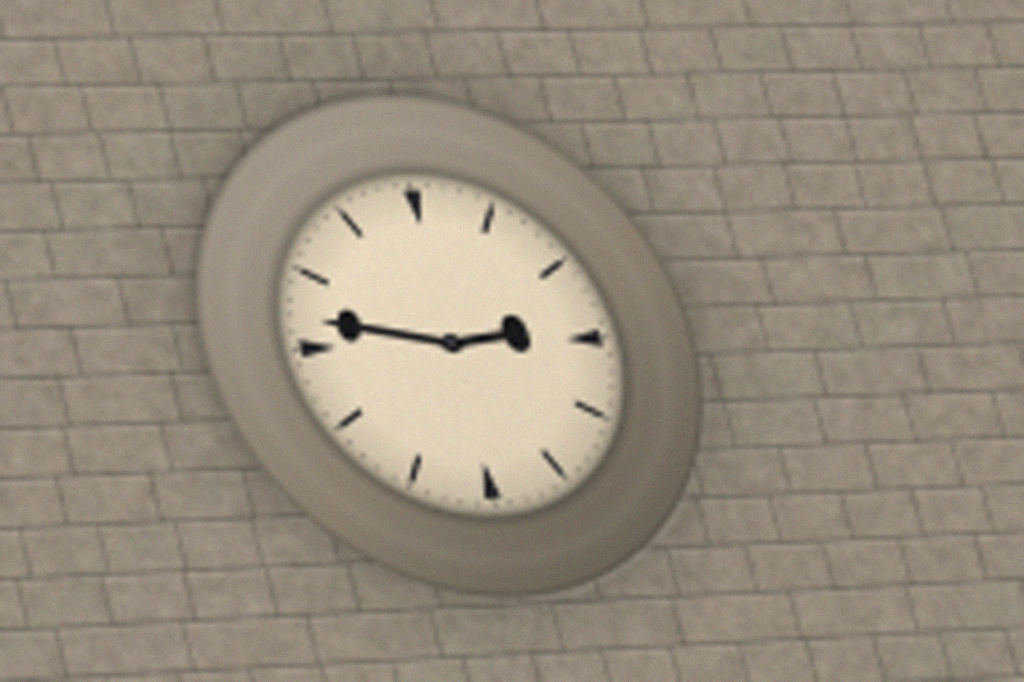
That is 2,47
